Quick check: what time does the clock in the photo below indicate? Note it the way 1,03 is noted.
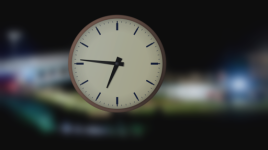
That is 6,46
